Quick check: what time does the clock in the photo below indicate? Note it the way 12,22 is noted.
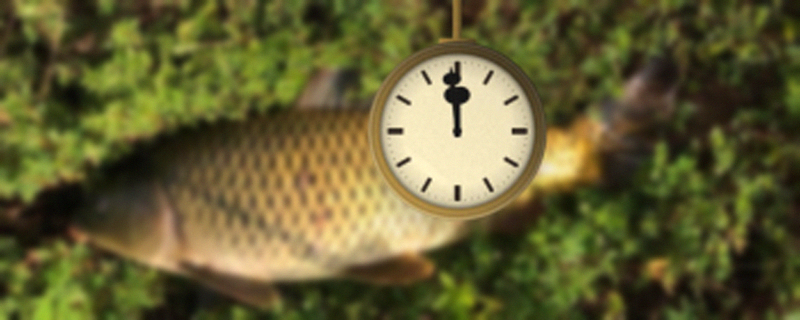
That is 11,59
